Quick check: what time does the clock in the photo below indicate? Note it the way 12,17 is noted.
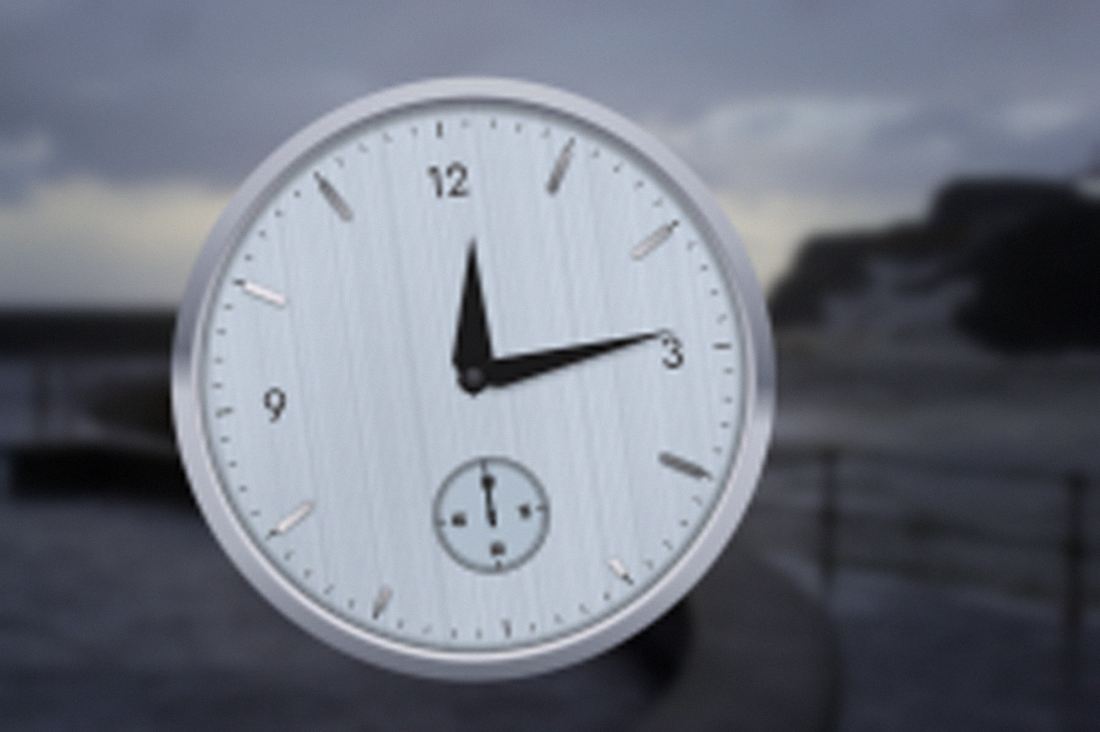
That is 12,14
